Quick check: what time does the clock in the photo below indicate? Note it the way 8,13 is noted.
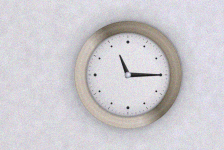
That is 11,15
